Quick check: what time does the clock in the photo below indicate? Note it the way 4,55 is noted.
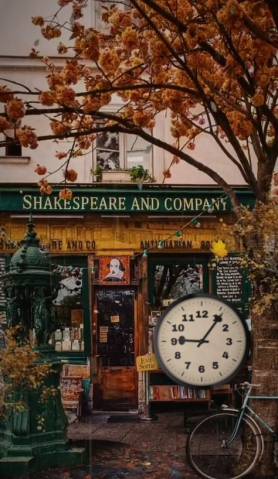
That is 9,06
